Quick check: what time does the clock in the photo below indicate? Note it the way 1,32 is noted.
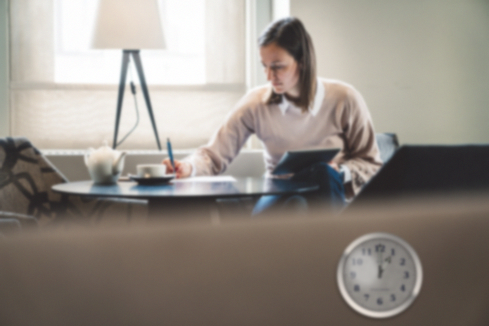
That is 1,00
